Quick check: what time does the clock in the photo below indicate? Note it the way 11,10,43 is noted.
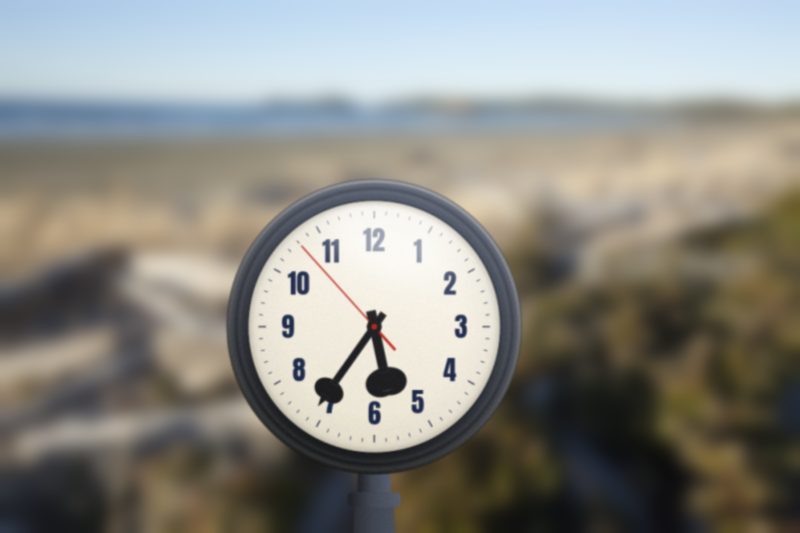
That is 5,35,53
